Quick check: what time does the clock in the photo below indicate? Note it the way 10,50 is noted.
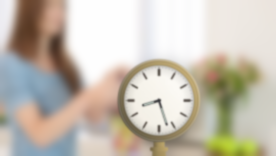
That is 8,27
